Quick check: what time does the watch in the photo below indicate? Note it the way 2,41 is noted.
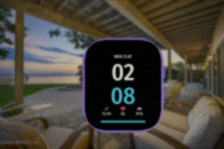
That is 2,08
